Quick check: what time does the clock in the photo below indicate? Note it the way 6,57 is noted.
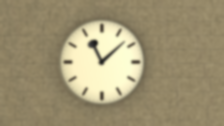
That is 11,08
